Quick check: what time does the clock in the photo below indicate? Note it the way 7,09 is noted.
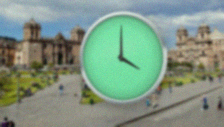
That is 4,00
